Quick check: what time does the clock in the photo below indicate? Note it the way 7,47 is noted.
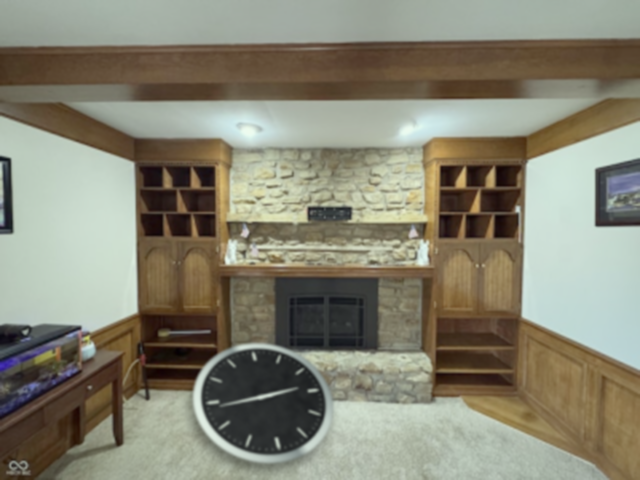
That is 2,44
